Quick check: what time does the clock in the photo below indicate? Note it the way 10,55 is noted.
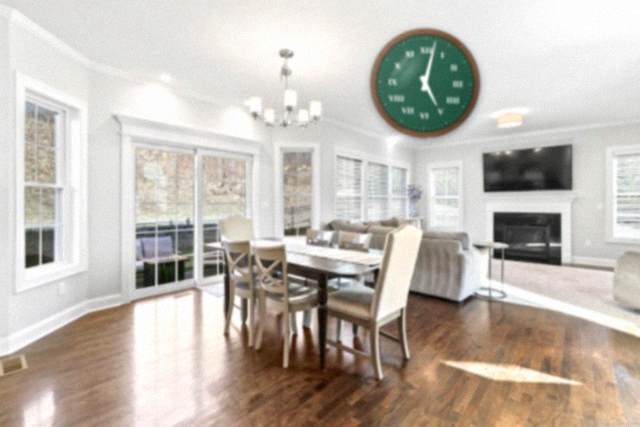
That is 5,02
